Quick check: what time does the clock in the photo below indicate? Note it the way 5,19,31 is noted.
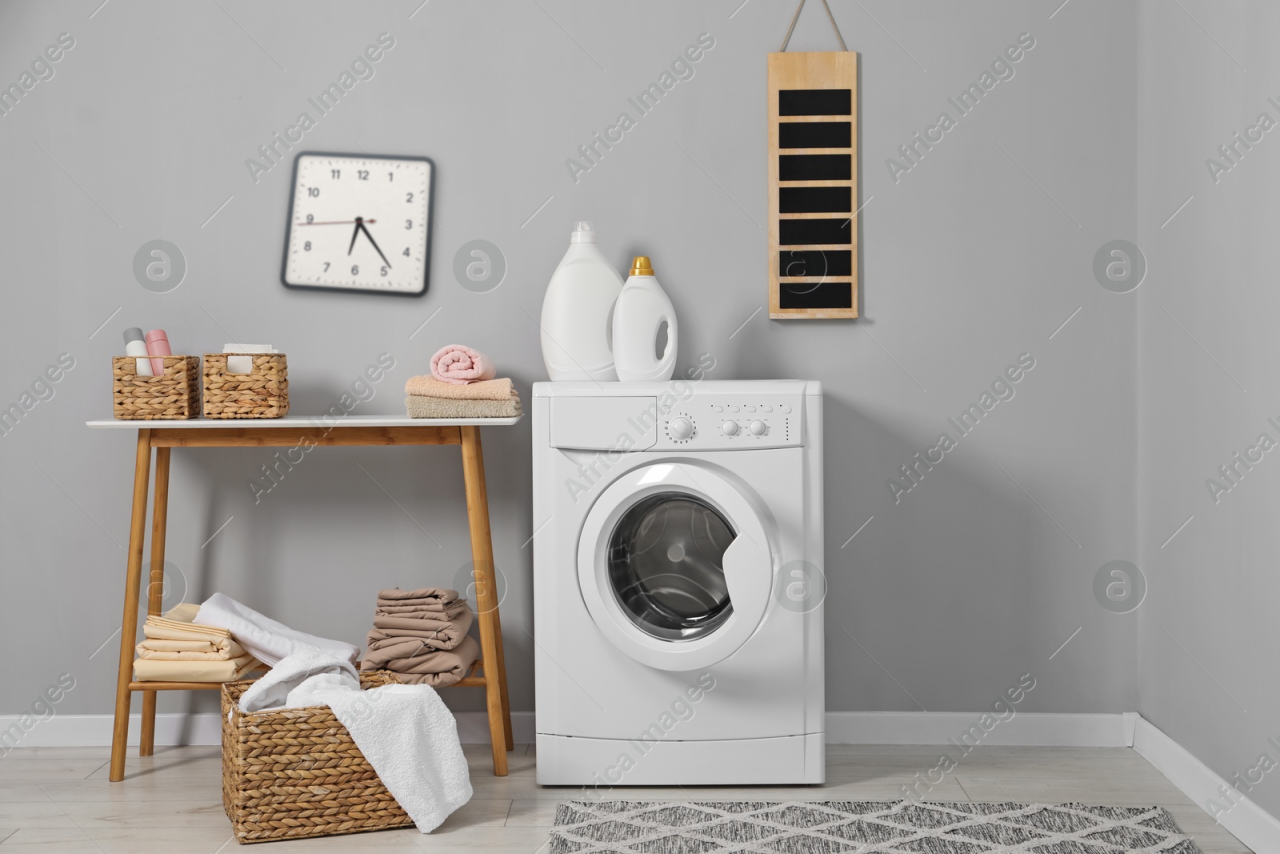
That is 6,23,44
